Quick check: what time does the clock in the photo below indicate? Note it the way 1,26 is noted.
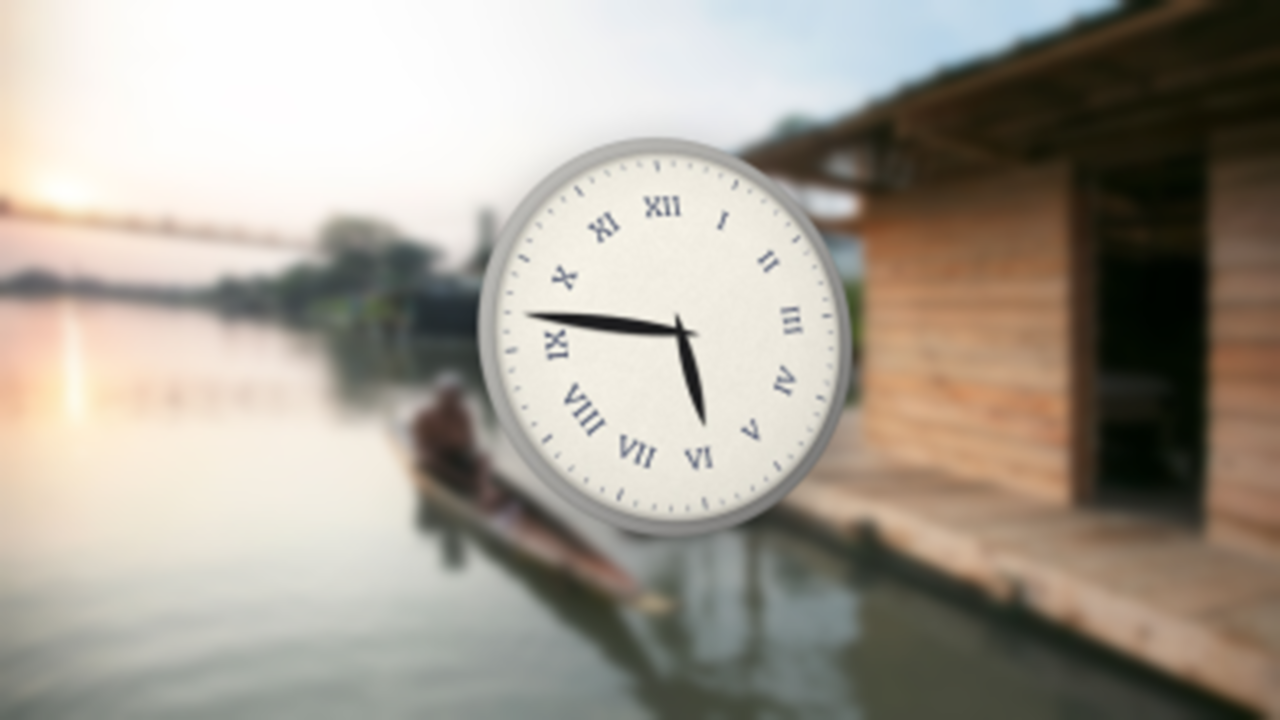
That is 5,47
